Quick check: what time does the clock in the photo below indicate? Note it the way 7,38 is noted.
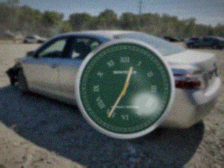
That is 12,35
